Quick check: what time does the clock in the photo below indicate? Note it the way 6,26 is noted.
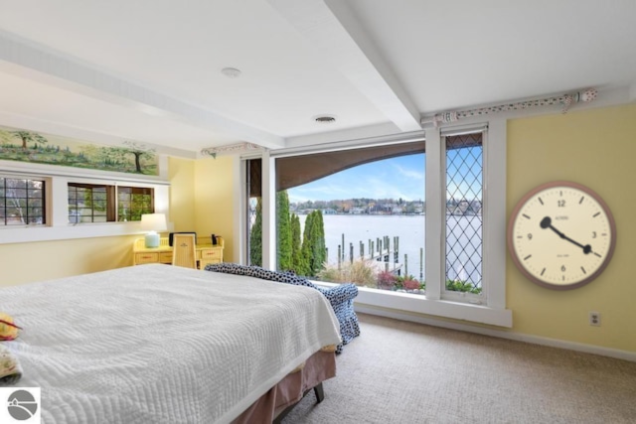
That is 10,20
